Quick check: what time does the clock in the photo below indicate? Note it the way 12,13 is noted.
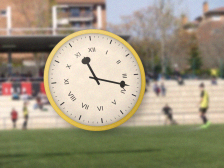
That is 11,18
